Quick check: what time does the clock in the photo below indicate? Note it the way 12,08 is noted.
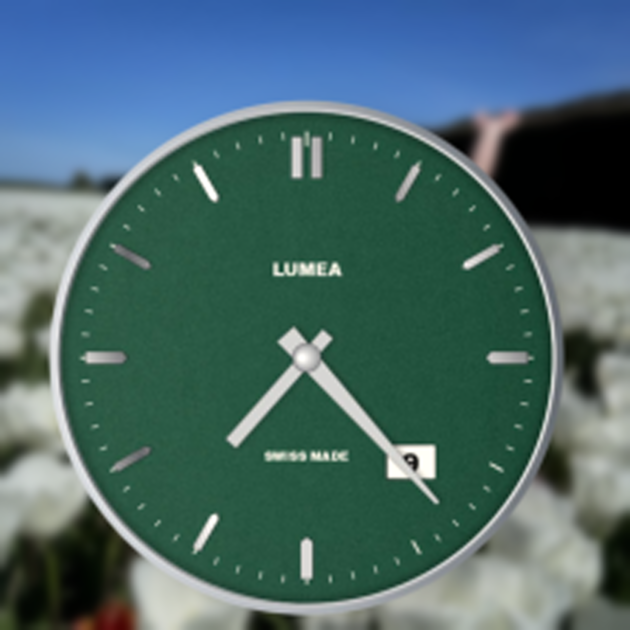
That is 7,23
